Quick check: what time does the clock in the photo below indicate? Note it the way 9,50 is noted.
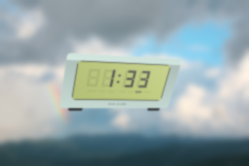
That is 1,33
